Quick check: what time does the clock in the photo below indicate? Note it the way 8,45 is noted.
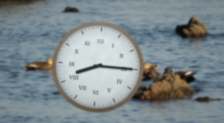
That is 8,15
